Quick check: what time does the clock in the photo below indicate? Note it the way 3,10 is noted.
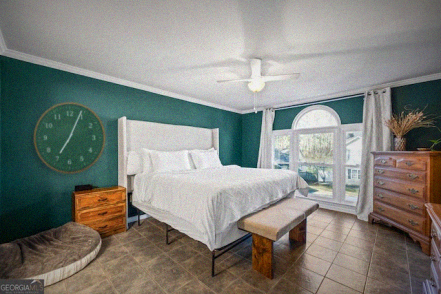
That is 7,04
